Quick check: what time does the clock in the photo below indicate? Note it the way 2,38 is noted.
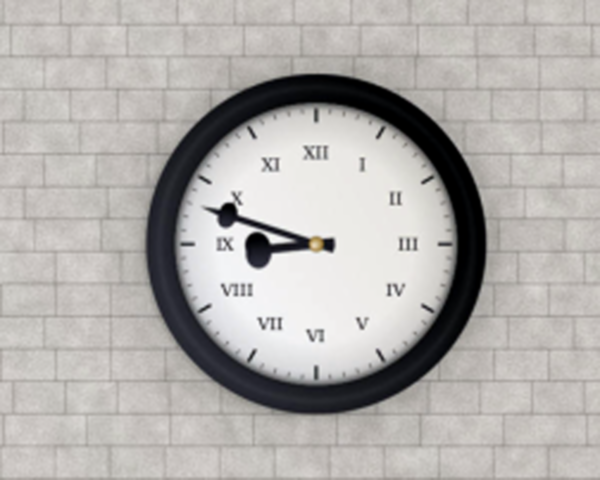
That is 8,48
